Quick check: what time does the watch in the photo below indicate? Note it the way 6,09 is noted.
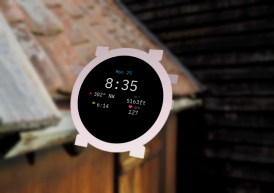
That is 8,35
